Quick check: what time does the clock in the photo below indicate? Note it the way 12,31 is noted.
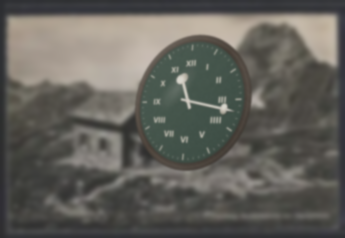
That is 11,17
